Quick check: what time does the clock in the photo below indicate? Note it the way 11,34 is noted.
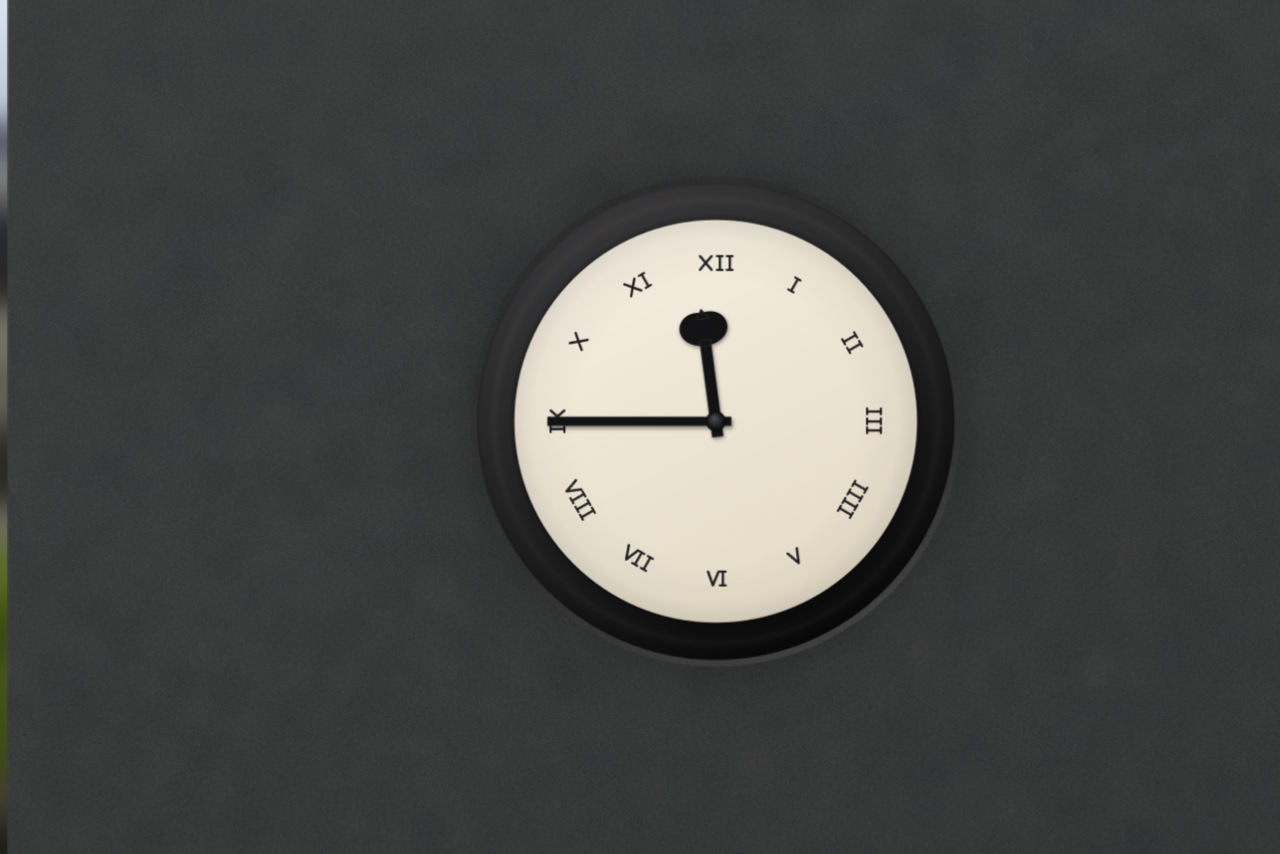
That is 11,45
